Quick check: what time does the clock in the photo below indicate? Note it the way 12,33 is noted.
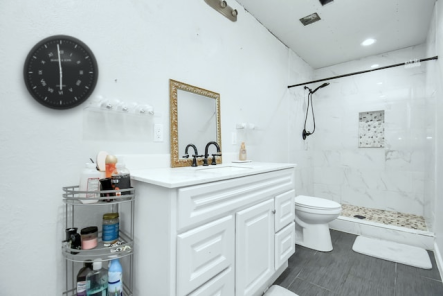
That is 5,59
